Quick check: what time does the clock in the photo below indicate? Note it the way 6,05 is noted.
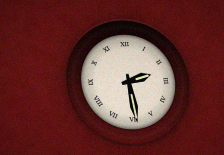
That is 2,29
